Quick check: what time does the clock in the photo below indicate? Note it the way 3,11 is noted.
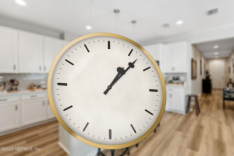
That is 1,07
